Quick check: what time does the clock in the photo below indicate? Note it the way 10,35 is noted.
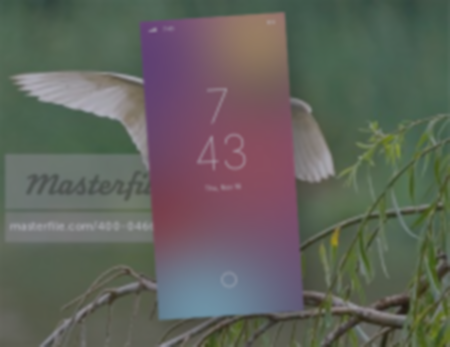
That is 7,43
